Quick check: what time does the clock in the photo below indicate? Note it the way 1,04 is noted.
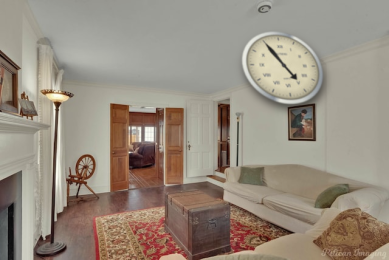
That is 4,55
